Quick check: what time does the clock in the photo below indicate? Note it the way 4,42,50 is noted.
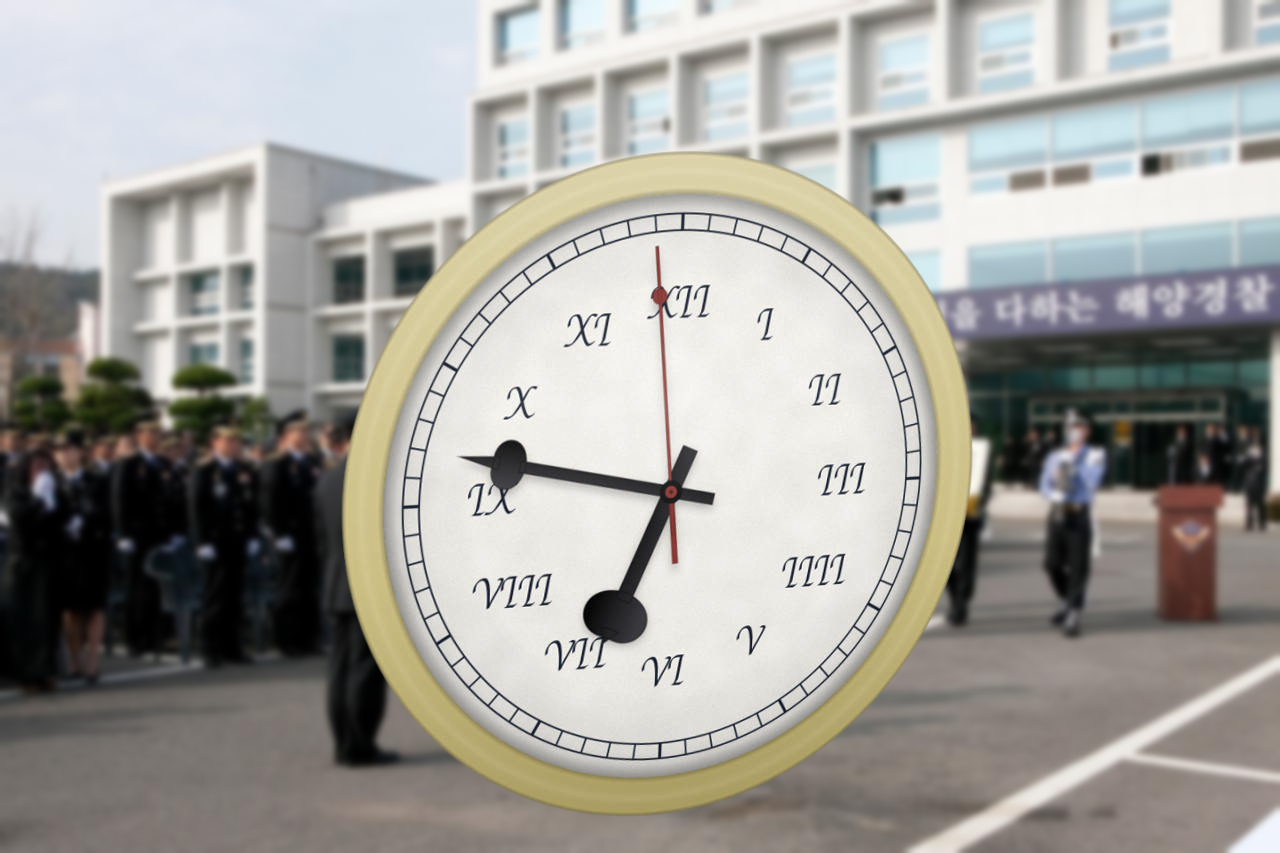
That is 6,46,59
